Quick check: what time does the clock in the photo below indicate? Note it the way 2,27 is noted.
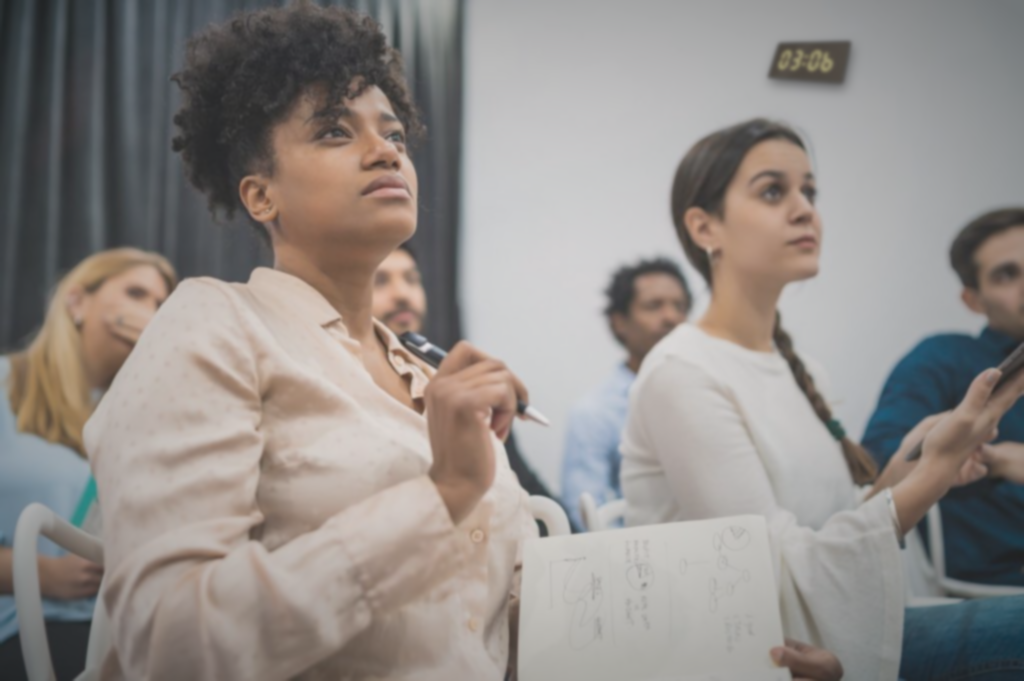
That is 3,06
